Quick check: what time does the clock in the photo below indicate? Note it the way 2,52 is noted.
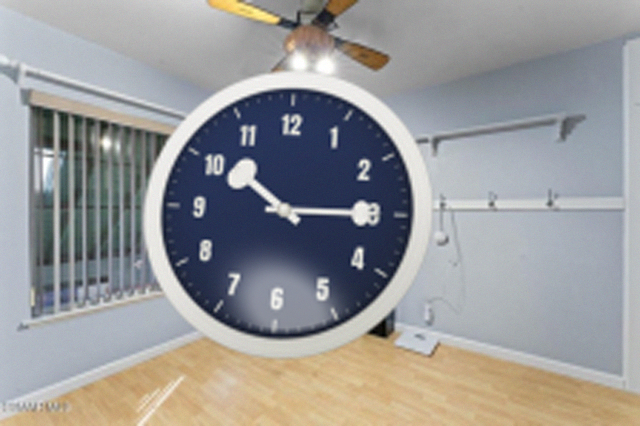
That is 10,15
